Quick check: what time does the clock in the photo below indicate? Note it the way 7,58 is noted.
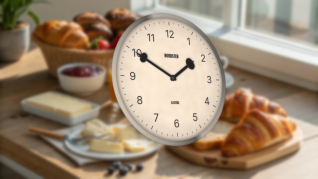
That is 1,50
